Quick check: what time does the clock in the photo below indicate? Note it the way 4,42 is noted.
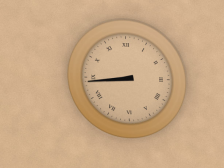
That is 8,44
